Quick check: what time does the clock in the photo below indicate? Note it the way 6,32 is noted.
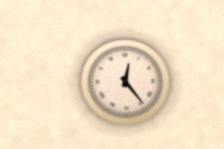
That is 12,24
